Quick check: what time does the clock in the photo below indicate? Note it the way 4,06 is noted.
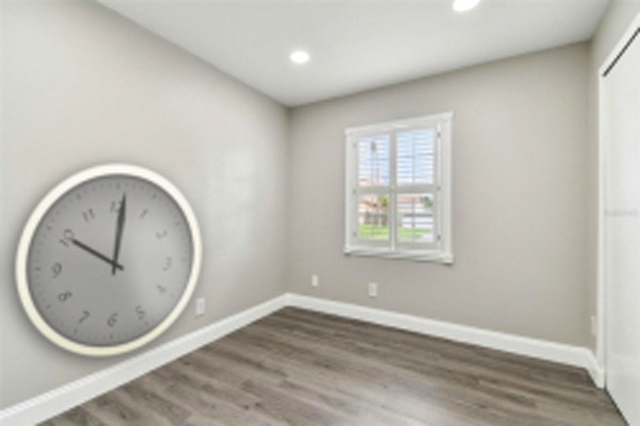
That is 10,01
